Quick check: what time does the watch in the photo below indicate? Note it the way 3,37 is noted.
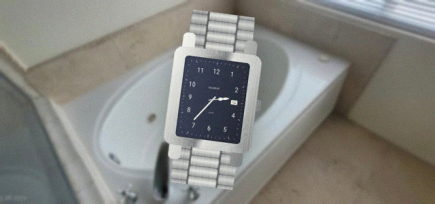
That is 2,36
